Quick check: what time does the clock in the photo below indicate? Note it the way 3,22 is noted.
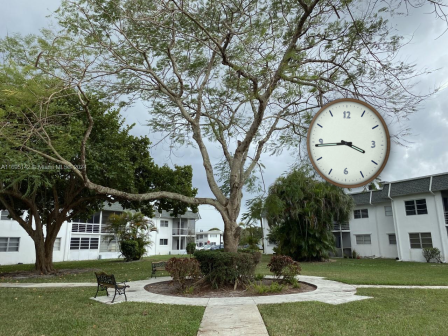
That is 3,44
